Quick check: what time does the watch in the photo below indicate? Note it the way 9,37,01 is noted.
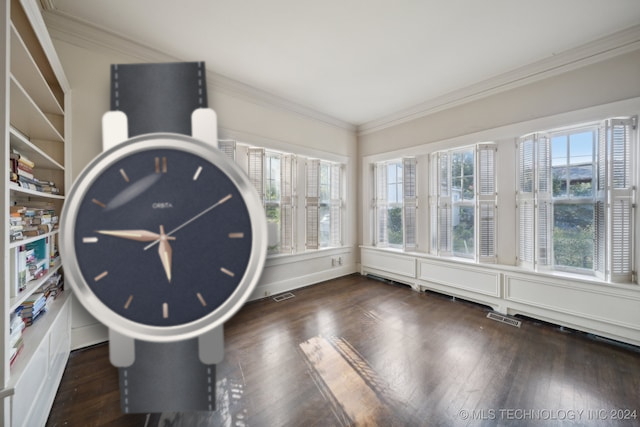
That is 5,46,10
